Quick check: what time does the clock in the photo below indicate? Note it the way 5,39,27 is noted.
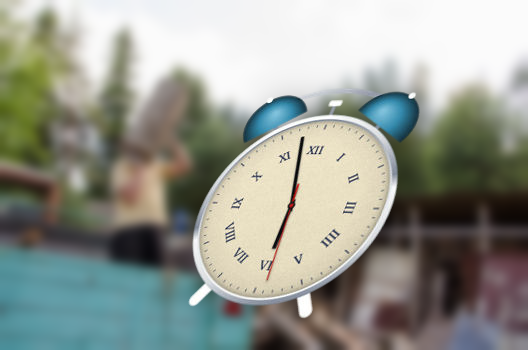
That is 5,57,29
